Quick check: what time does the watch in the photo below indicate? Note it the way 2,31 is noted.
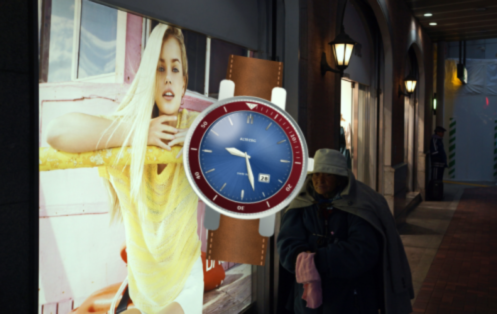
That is 9,27
